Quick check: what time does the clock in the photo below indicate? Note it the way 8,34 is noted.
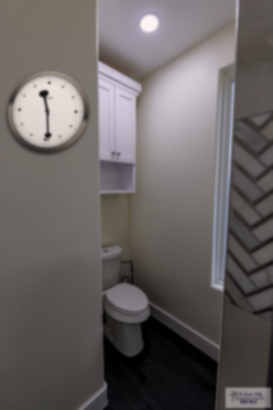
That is 11,29
